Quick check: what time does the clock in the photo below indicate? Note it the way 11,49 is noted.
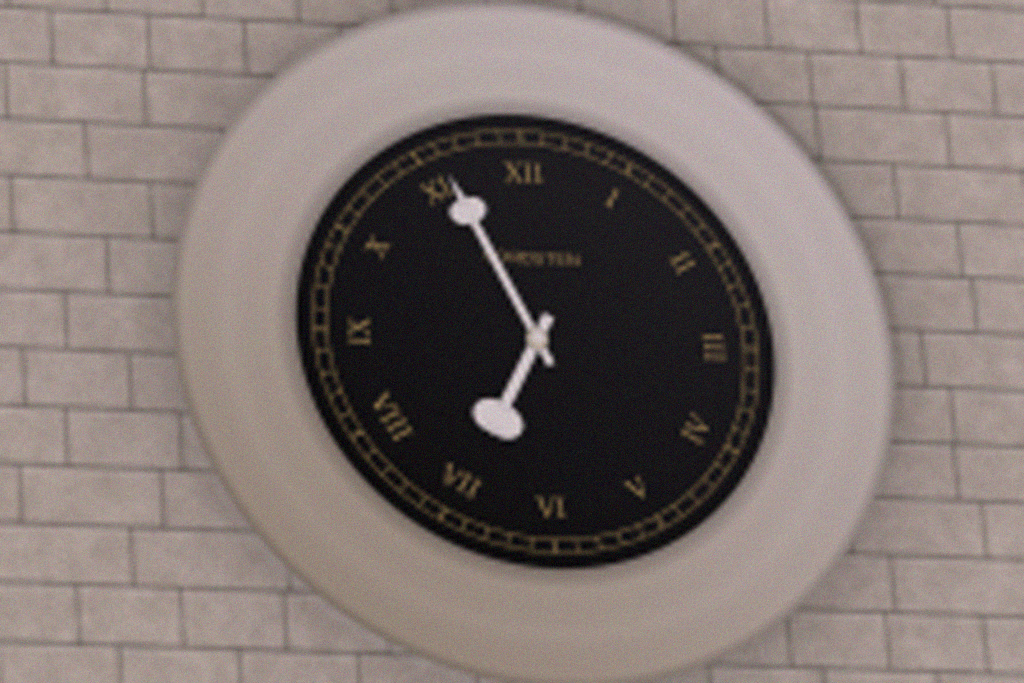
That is 6,56
